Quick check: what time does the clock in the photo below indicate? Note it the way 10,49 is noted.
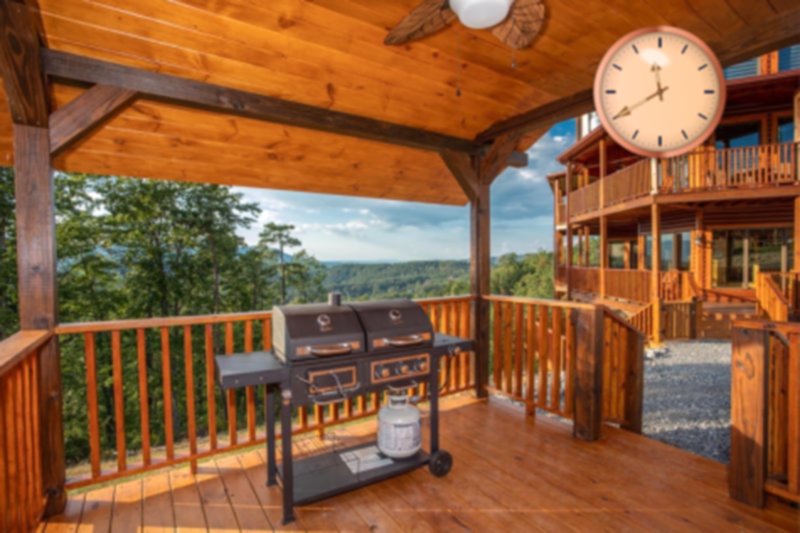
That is 11,40
